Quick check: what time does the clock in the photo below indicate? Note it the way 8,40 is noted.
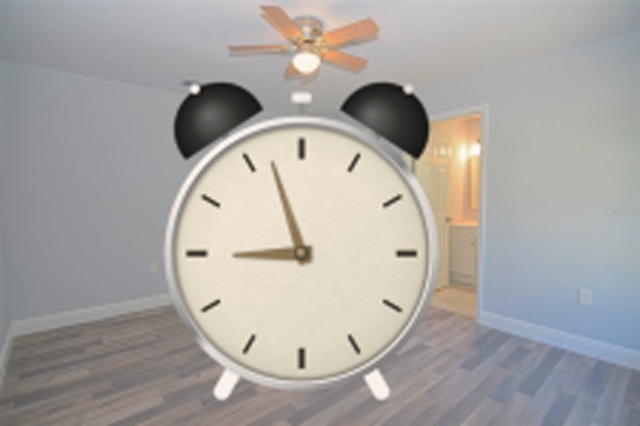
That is 8,57
